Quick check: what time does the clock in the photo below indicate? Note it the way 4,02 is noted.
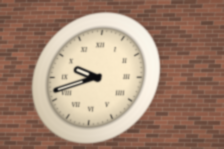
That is 9,42
